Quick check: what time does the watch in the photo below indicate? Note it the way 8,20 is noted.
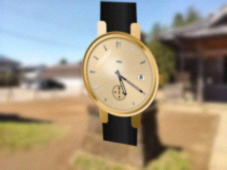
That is 5,20
